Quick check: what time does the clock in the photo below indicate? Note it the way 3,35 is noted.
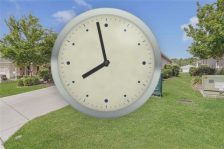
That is 7,58
